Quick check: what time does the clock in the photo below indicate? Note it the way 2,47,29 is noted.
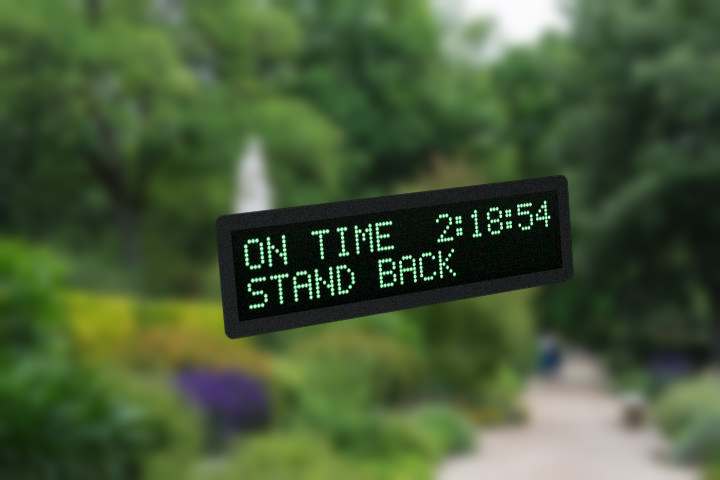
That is 2,18,54
